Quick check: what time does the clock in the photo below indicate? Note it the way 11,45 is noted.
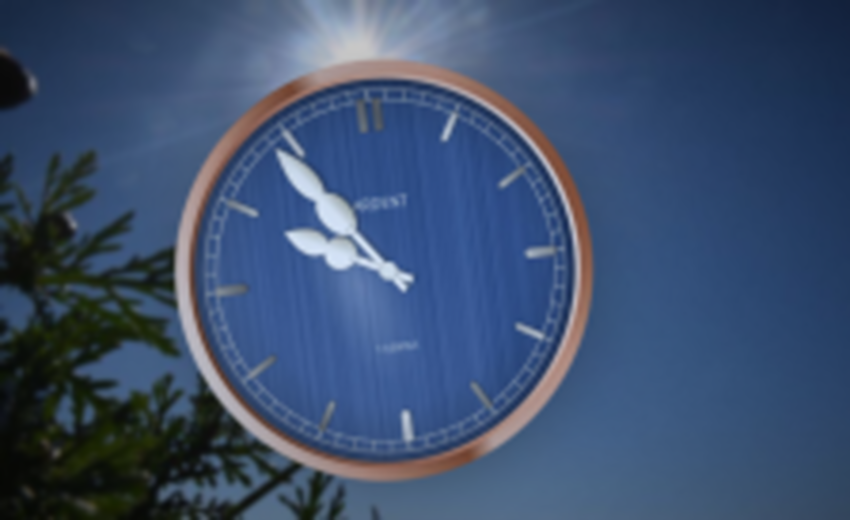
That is 9,54
